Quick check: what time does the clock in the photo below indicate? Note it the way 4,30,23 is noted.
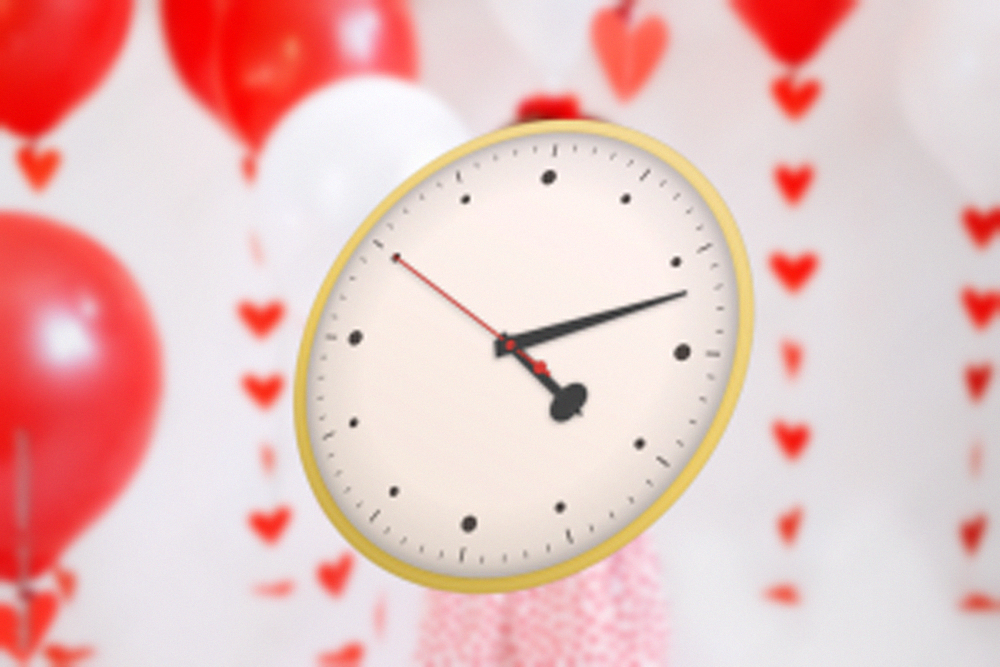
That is 4,11,50
